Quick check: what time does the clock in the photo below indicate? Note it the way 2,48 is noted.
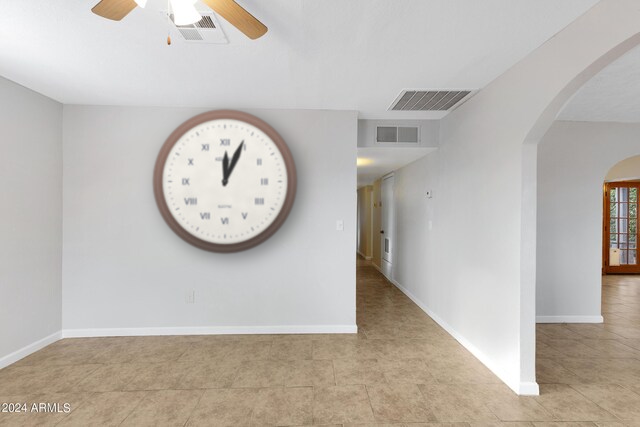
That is 12,04
